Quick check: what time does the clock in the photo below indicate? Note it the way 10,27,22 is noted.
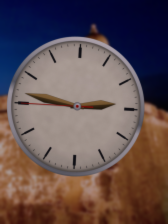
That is 2,46,45
